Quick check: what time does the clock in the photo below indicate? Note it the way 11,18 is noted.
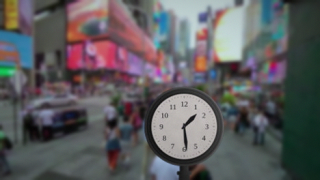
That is 1,29
